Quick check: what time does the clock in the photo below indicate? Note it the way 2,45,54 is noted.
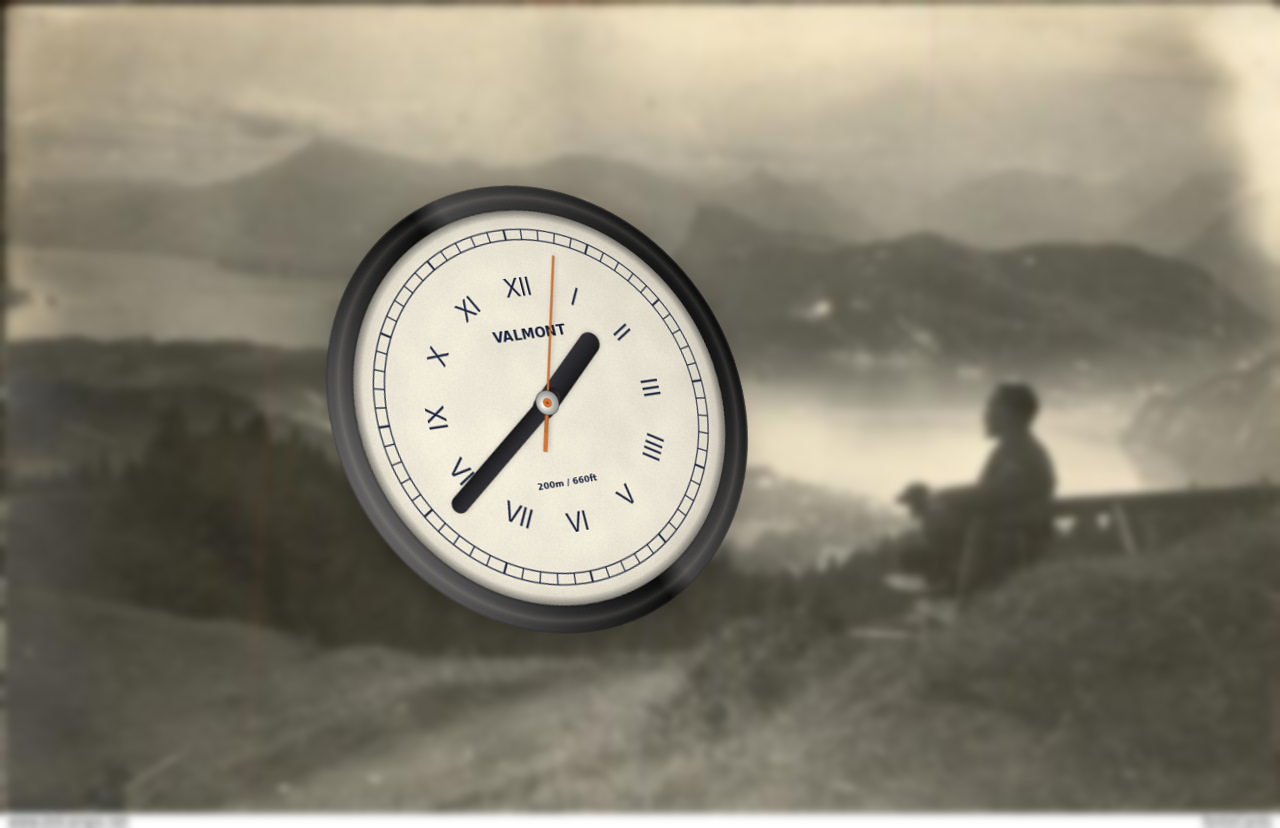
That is 1,39,03
